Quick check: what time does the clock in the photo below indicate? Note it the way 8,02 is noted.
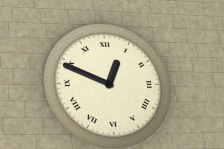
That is 12,49
